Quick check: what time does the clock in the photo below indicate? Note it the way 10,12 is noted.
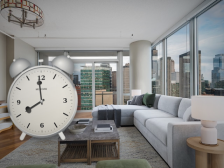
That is 7,59
